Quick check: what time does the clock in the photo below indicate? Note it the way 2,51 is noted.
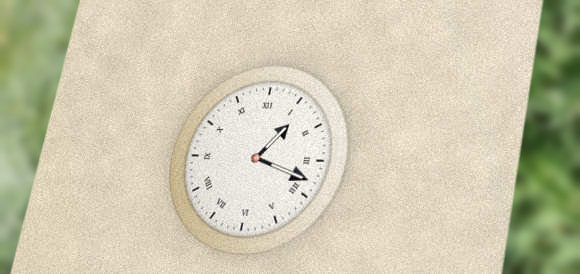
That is 1,18
